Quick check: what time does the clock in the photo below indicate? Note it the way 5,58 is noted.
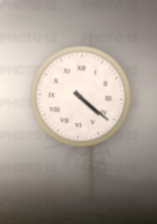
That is 4,21
